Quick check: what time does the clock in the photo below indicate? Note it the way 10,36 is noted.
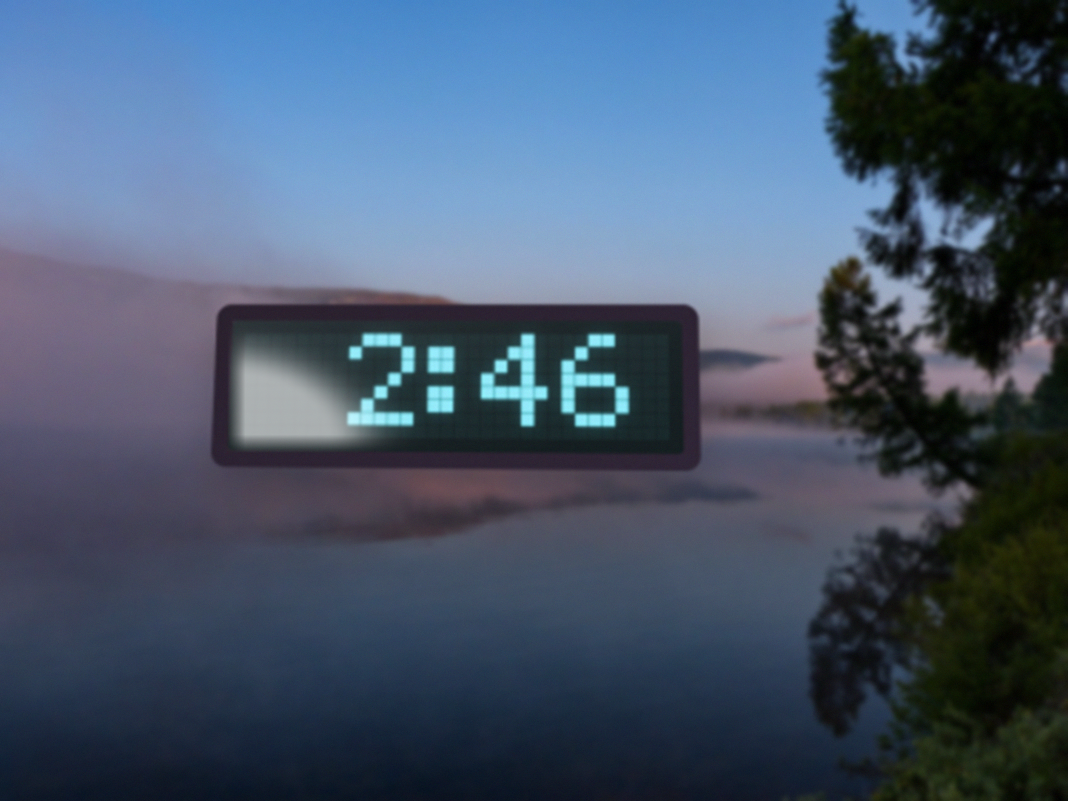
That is 2,46
